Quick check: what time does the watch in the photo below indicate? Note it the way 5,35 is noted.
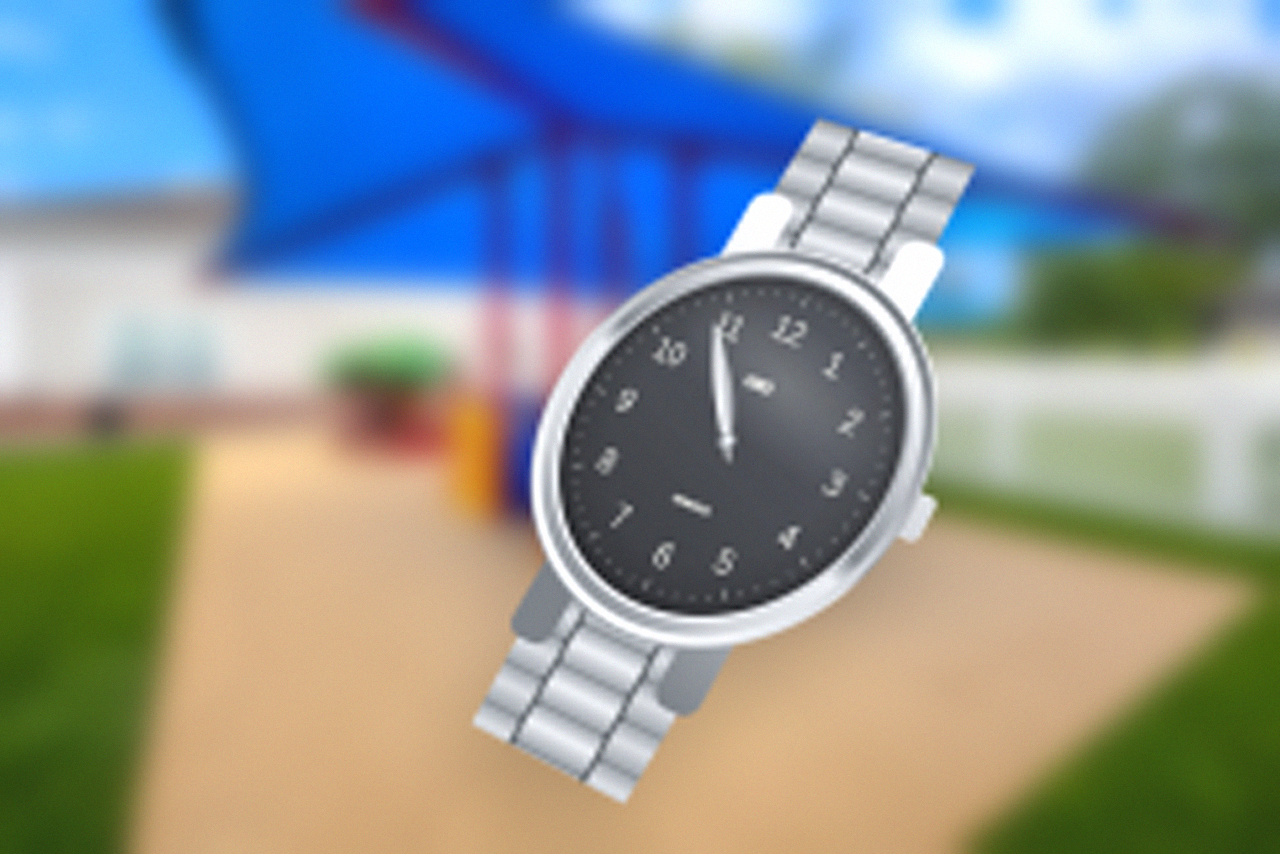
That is 10,54
